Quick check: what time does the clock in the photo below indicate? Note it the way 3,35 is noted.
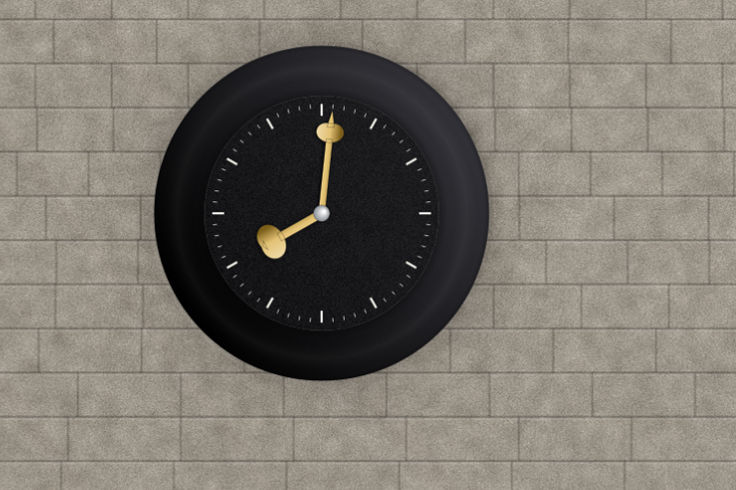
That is 8,01
